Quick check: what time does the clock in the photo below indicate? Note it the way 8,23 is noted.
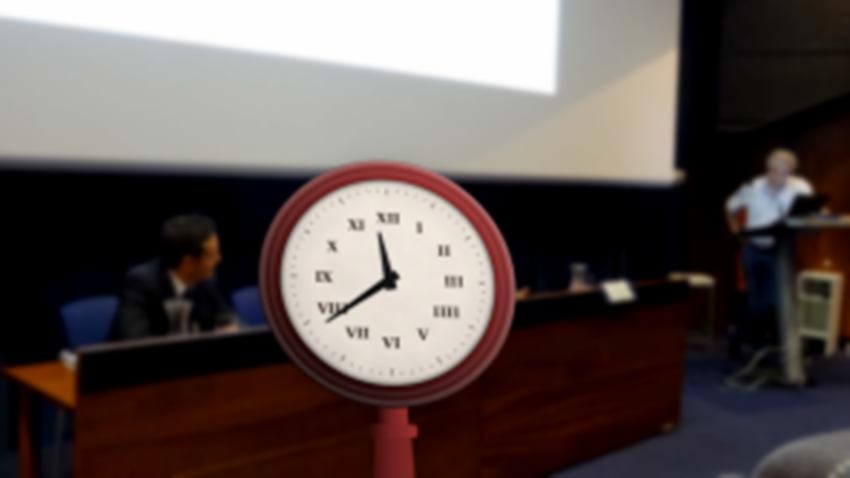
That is 11,39
